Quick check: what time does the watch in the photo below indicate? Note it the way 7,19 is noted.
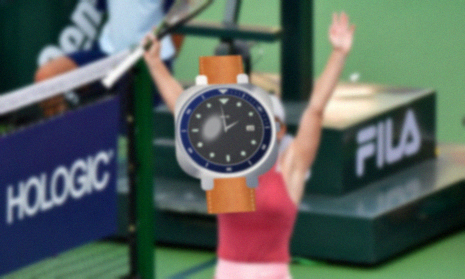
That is 1,59
